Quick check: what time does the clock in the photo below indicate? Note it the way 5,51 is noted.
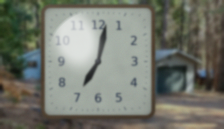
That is 7,02
